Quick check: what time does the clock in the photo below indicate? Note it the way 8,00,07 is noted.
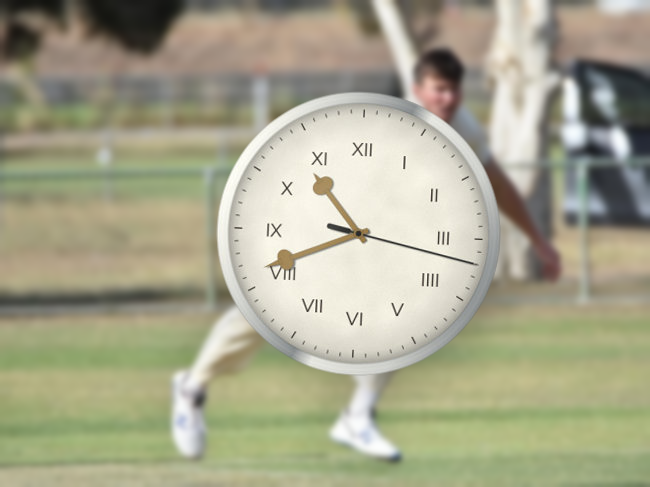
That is 10,41,17
